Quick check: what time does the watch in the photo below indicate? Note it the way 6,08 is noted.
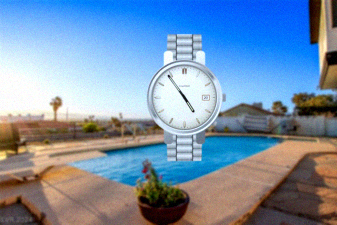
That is 4,54
